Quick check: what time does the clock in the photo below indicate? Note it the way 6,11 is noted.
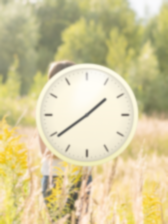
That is 1,39
